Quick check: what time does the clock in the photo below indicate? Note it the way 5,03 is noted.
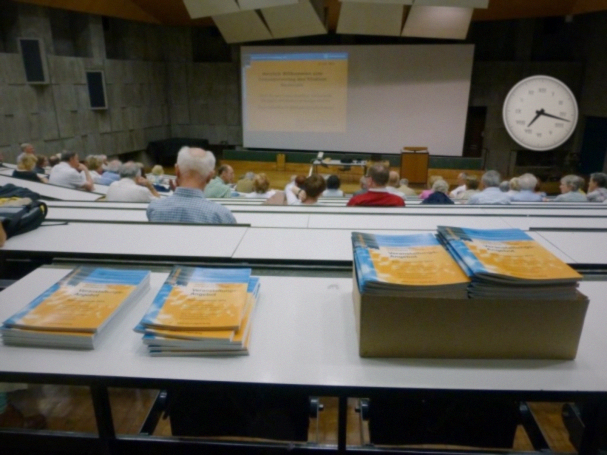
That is 7,17
